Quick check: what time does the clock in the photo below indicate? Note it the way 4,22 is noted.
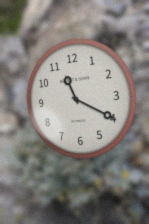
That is 11,20
